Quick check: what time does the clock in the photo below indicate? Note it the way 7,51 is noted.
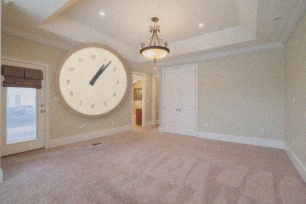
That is 1,07
